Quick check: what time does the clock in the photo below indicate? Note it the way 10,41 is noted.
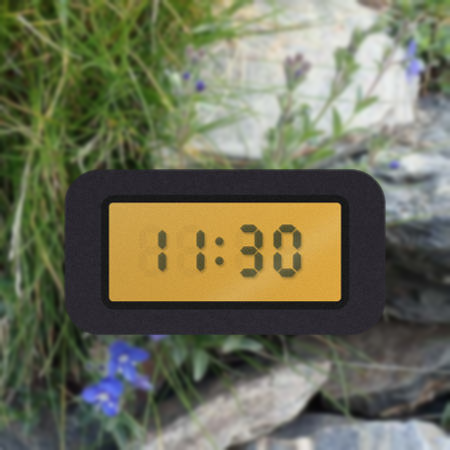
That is 11,30
